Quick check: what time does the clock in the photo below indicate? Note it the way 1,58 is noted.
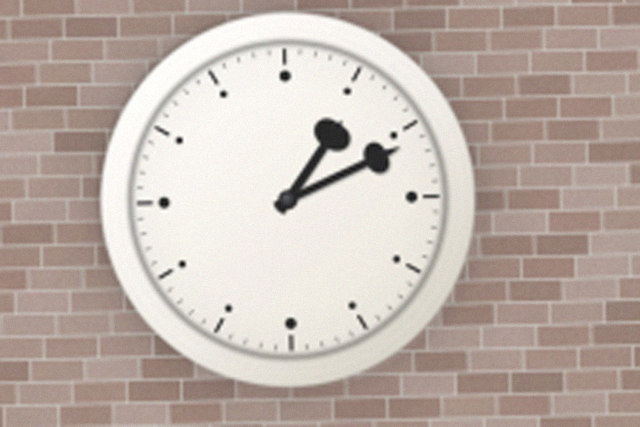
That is 1,11
